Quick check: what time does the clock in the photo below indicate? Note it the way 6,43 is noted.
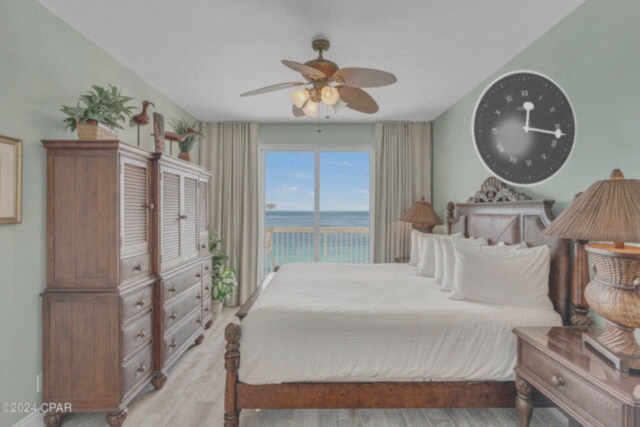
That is 12,17
